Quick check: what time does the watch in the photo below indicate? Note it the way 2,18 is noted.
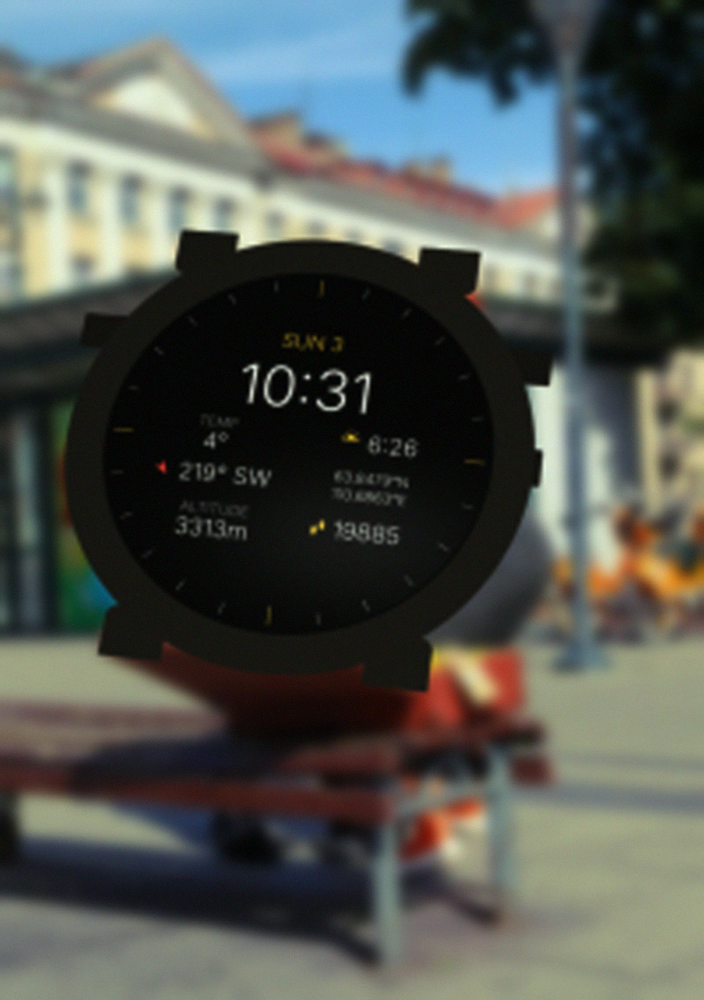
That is 10,31
